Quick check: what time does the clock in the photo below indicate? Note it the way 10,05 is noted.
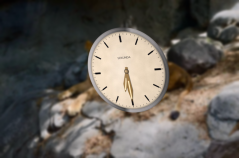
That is 6,30
